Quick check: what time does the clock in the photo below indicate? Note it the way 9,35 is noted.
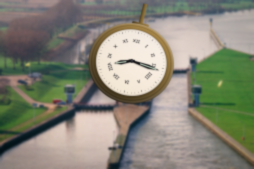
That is 8,16
